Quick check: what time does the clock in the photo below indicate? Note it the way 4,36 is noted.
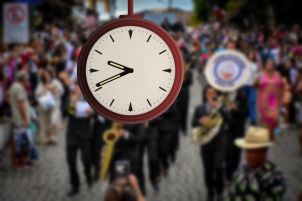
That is 9,41
